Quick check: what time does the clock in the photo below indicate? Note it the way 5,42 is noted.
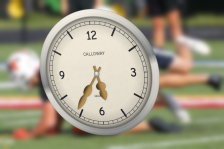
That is 5,36
